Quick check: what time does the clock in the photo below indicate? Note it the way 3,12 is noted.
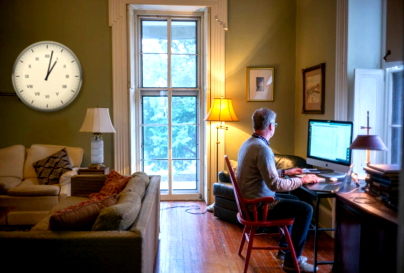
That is 1,02
